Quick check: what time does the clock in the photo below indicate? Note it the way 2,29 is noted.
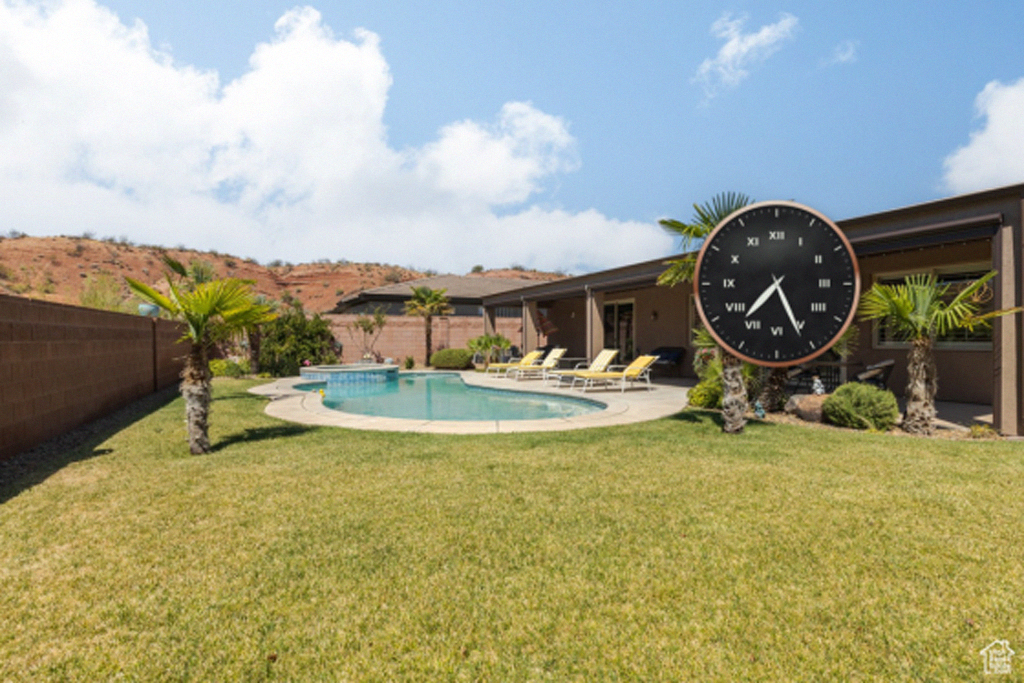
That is 7,26
